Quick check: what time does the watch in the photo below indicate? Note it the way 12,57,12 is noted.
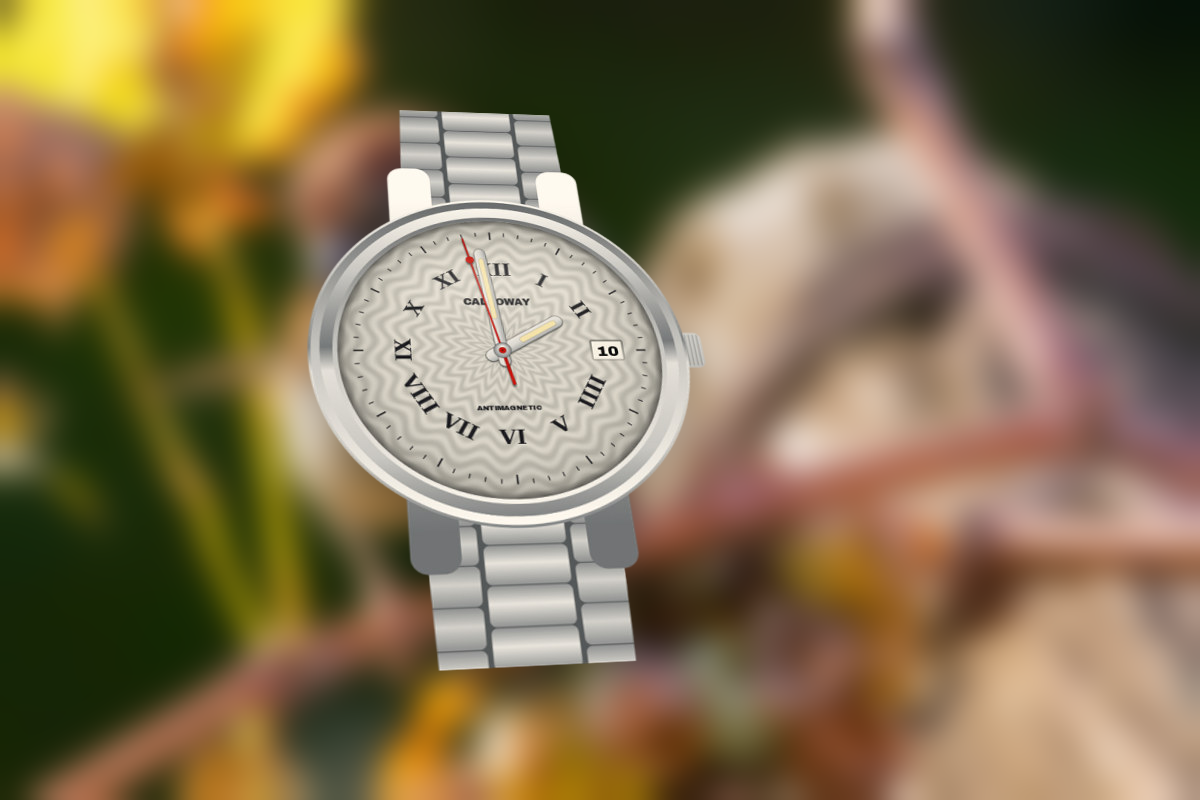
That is 1,58,58
